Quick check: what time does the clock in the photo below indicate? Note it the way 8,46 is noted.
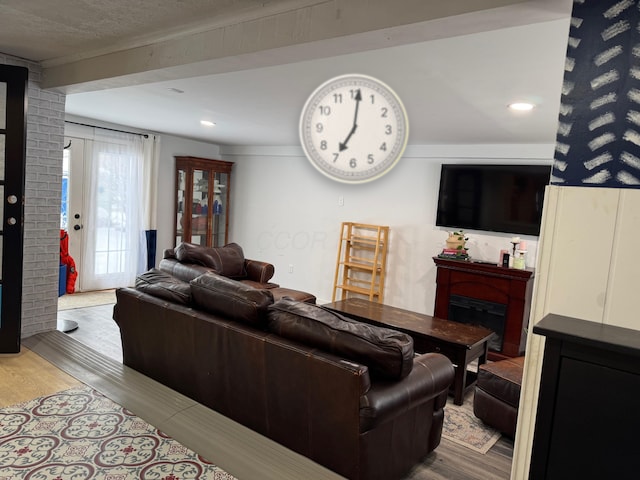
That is 7,01
